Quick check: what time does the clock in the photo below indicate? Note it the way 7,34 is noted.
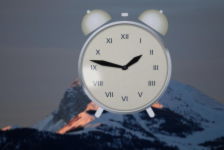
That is 1,47
